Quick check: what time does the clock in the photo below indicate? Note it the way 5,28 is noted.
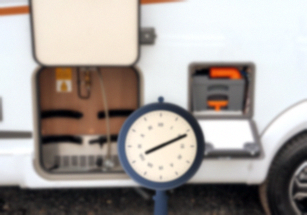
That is 8,11
